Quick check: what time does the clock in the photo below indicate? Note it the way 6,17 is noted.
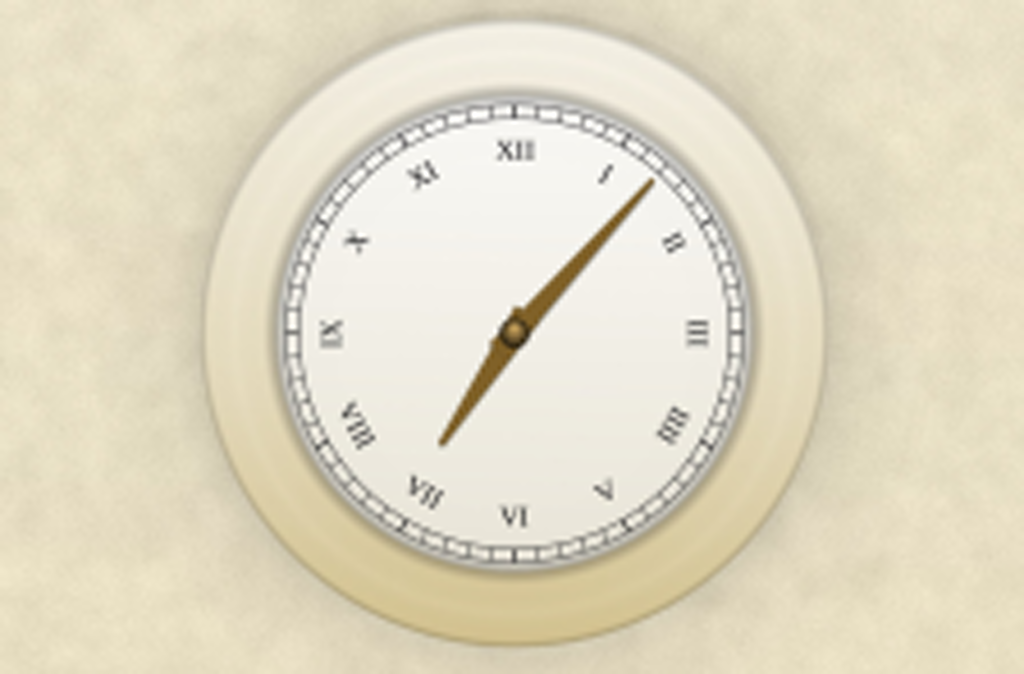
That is 7,07
